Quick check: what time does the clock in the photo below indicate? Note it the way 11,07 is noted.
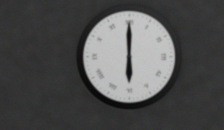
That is 6,00
